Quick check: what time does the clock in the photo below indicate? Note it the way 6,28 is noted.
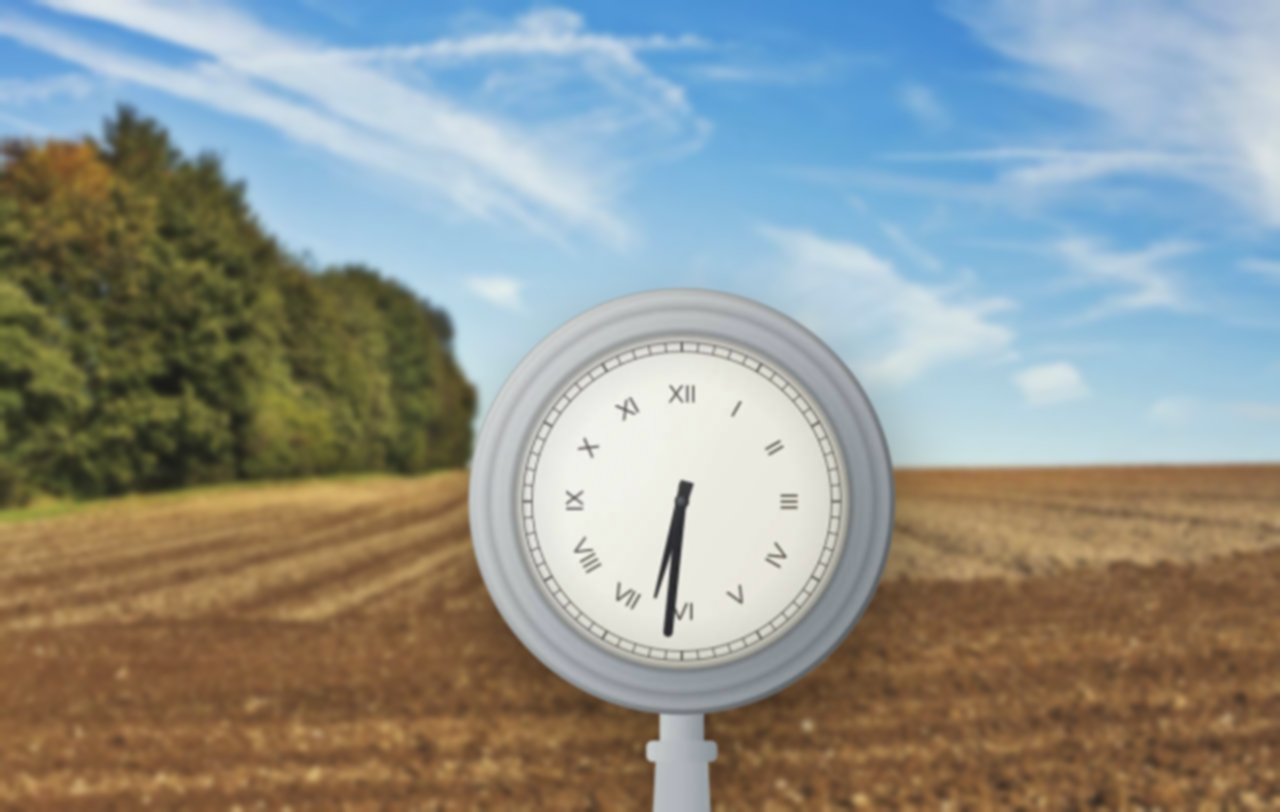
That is 6,31
